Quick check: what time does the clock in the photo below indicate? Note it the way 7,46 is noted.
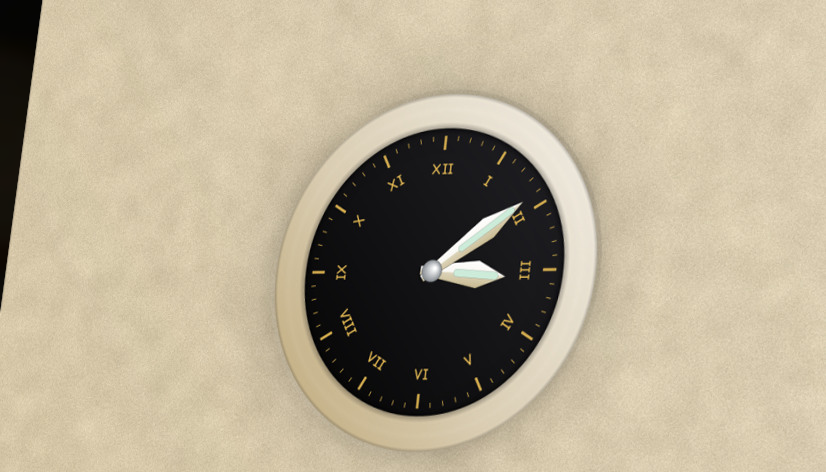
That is 3,09
